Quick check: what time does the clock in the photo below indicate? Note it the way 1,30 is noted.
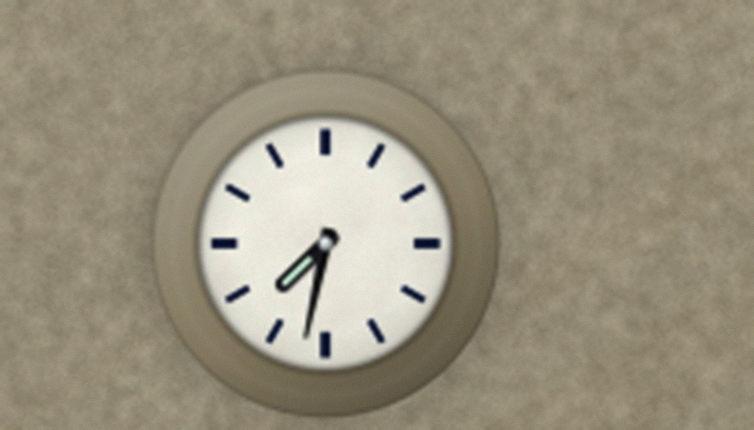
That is 7,32
